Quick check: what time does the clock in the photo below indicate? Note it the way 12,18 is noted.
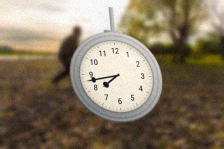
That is 7,43
